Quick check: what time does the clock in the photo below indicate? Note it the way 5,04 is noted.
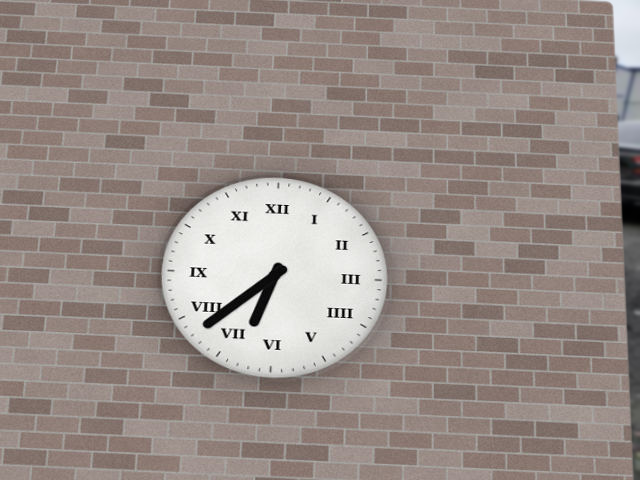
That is 6,38
